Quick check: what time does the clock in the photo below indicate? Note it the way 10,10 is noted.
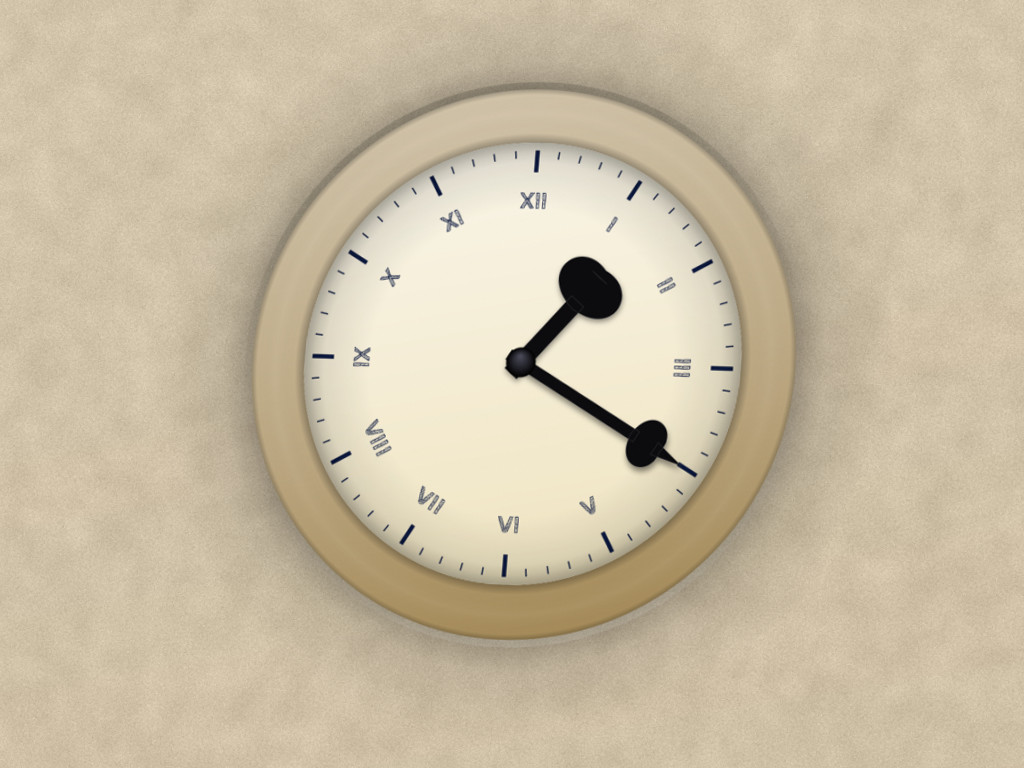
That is 1,20
